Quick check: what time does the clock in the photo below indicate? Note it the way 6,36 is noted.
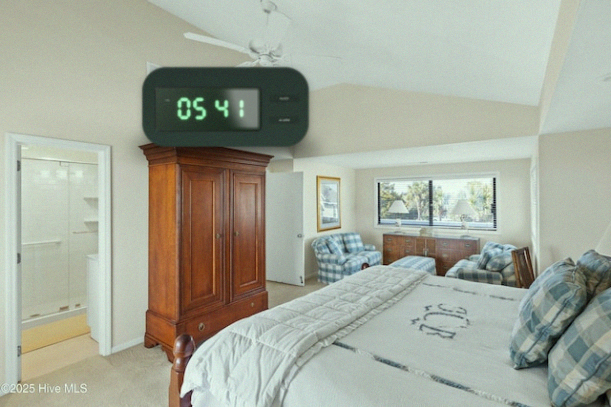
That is 5,41
